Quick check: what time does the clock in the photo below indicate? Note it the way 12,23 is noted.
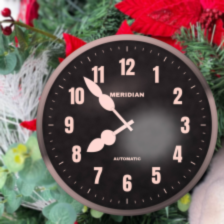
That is 7,53
